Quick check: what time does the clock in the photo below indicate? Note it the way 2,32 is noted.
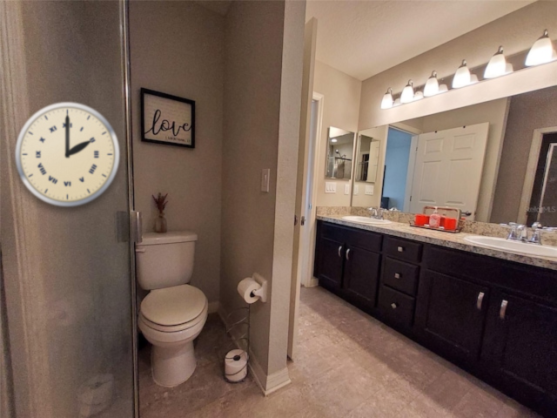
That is 2,00
